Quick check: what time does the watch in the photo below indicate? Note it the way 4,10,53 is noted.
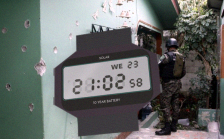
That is 21,02,58
